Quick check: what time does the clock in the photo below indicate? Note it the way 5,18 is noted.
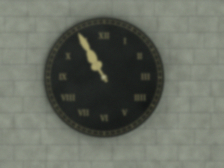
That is 10,55
